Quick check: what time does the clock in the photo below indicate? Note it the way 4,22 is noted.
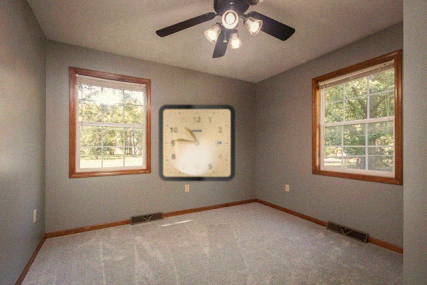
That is 10,46
